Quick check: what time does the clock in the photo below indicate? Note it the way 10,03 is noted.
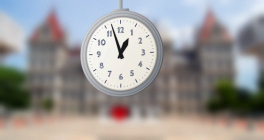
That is 12,57
